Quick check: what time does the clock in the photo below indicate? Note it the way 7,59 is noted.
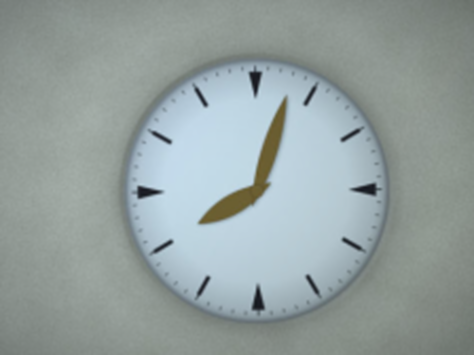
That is 8,03
